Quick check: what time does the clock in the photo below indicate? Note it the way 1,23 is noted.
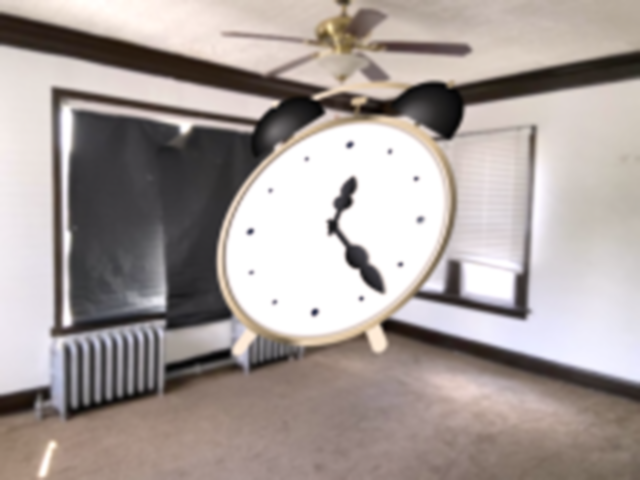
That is 12,23
